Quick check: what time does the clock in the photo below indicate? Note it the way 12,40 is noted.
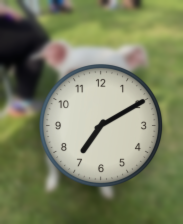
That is 7,10
